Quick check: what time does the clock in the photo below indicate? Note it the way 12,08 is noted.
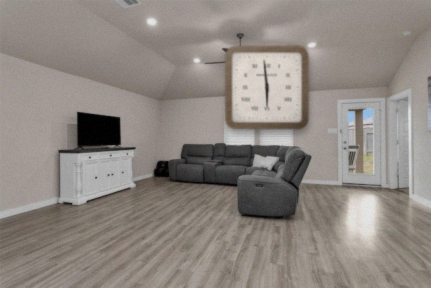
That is 5,59
